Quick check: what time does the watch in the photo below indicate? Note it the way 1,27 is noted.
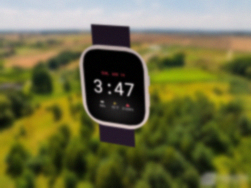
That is 3,47
